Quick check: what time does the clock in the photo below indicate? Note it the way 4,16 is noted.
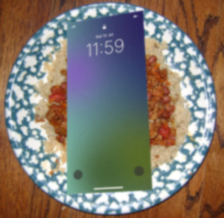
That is 11,59
